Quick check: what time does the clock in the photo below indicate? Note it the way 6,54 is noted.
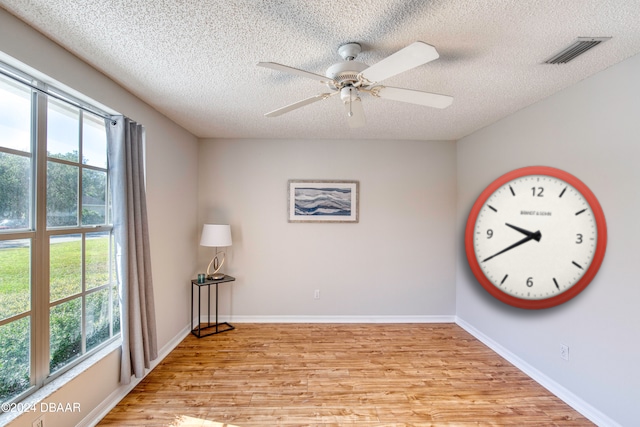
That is 9,40
